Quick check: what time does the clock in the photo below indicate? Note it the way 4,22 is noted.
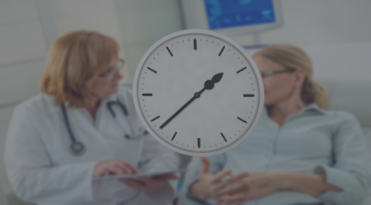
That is 1,38
